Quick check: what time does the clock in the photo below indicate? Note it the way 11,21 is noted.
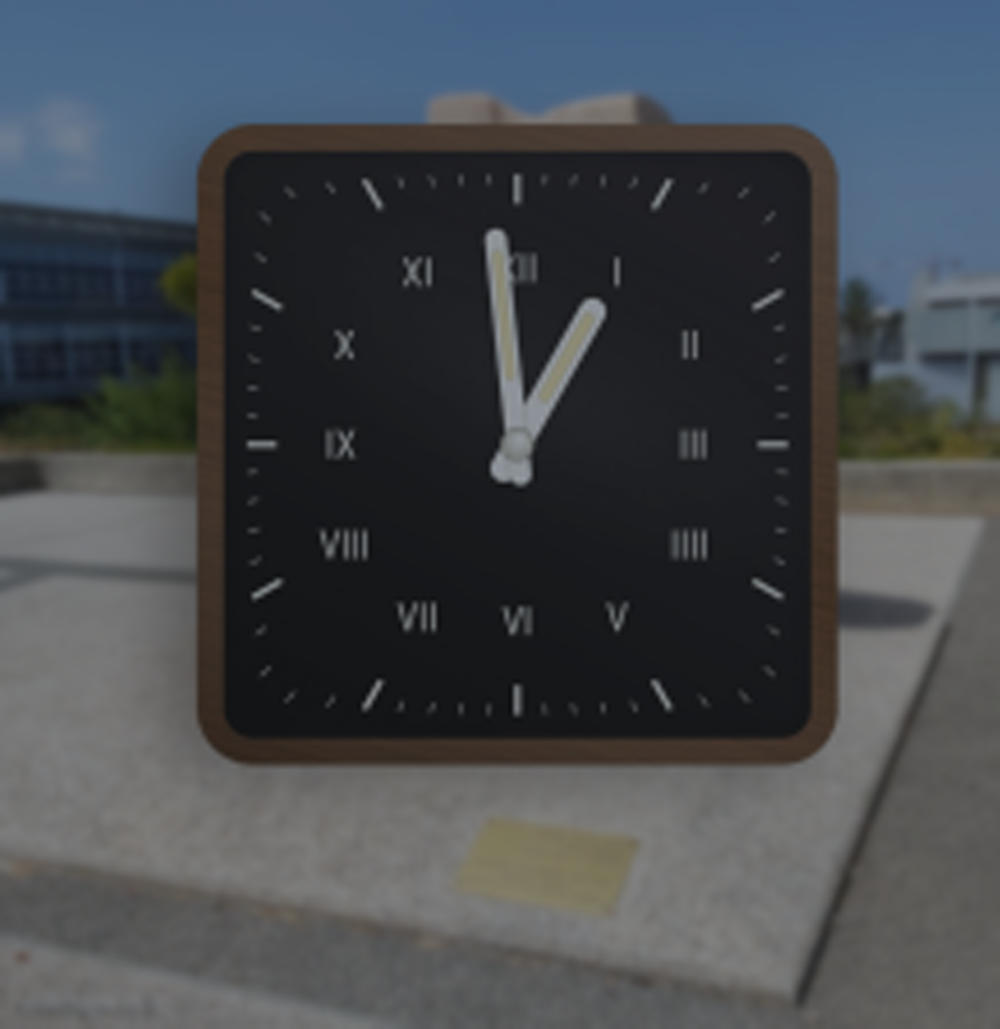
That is 12,59
